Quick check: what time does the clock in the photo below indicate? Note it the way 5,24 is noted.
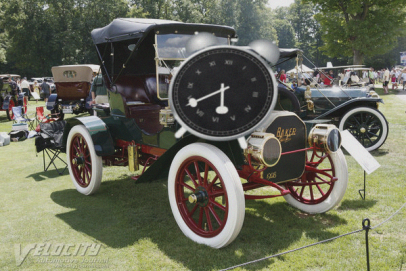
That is 5,39
